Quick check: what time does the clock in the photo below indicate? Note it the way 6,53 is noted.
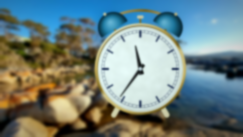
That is 11,36
